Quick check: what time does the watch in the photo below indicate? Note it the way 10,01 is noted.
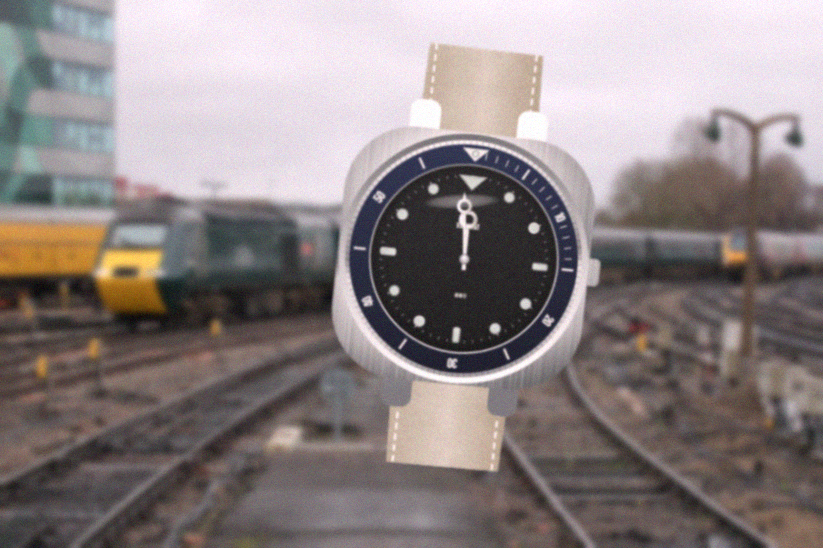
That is 11,59
